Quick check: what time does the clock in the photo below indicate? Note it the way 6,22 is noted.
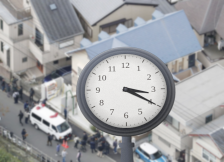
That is 3,20
